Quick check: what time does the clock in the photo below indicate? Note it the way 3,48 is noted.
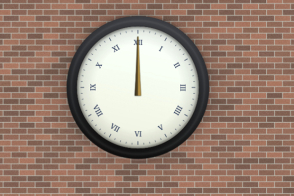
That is 12,00
